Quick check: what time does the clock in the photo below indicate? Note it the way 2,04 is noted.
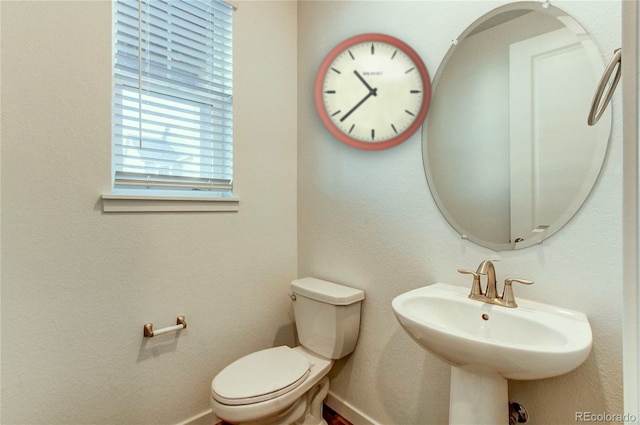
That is 10,38
